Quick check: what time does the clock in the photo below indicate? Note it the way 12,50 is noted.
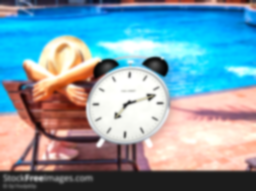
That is 7,12
